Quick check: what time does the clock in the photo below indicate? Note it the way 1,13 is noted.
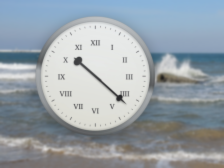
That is 10,22
